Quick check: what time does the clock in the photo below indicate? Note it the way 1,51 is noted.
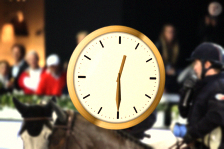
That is 12,30
